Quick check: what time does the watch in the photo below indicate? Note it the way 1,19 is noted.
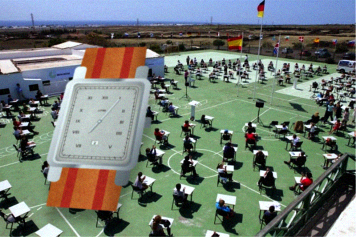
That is 7,05
